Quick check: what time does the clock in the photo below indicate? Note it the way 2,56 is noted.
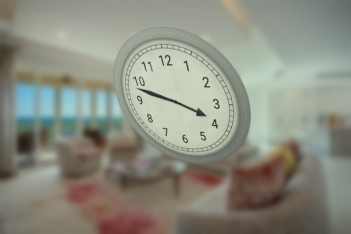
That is 3,48
